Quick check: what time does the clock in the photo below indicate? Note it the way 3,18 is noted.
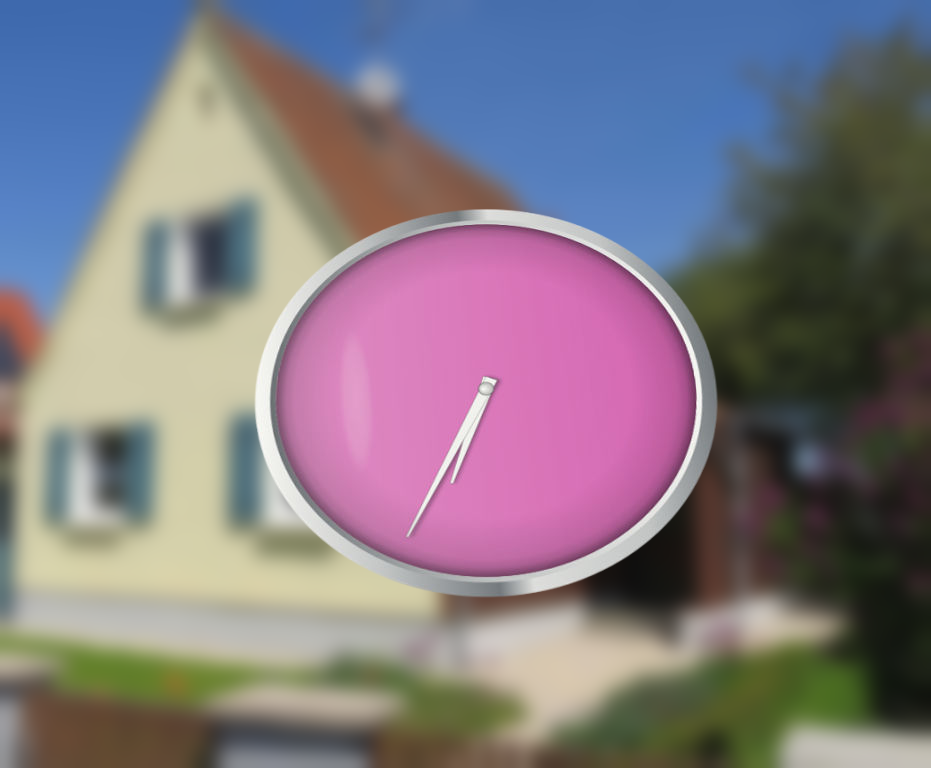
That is 6,34
